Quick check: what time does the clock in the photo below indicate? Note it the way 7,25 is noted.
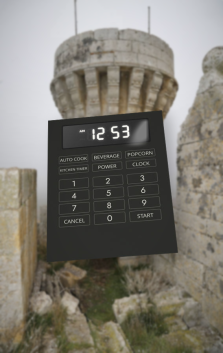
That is 12,53
